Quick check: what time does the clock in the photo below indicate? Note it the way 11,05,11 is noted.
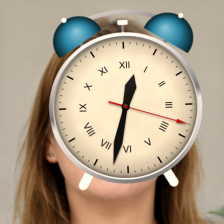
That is 12,32,18
